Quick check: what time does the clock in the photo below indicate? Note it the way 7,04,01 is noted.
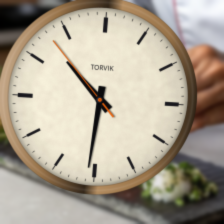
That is 10,30,53
